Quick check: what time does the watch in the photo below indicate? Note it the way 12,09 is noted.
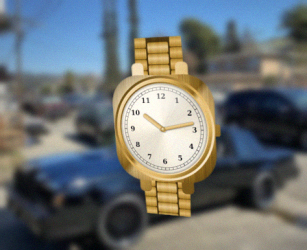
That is 10,13
